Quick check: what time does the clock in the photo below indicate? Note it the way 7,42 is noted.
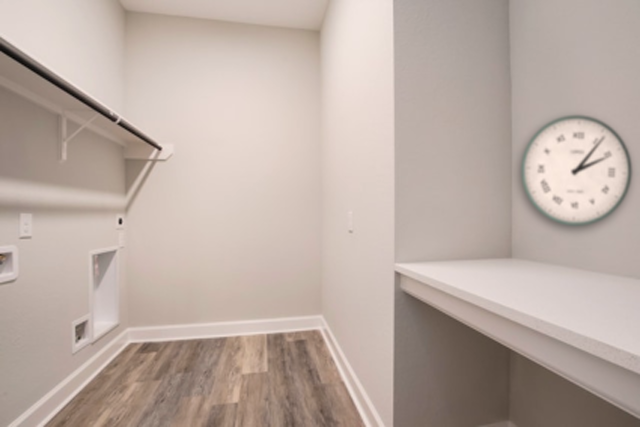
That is 2,06
